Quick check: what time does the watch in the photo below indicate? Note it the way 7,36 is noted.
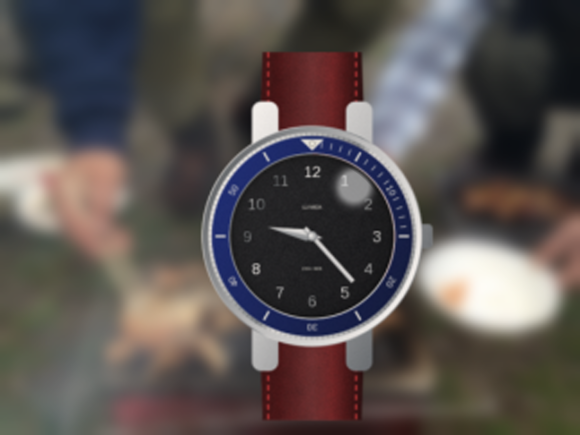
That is 9,23
